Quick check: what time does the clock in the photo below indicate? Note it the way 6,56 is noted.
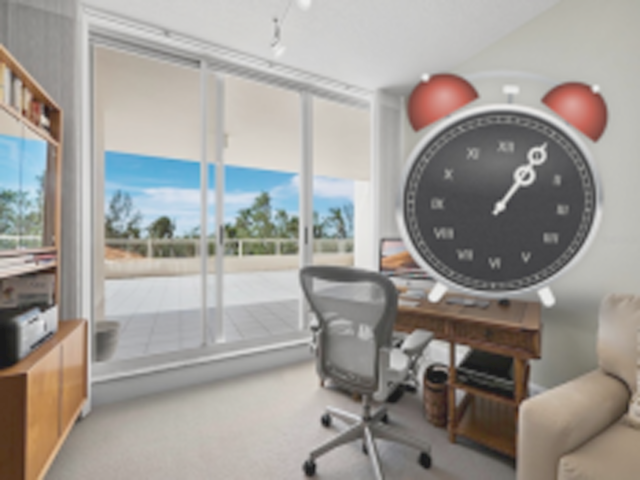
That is 1,05
